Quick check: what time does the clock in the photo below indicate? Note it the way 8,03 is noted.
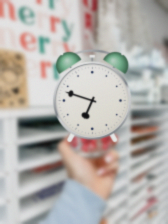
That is 6,48
